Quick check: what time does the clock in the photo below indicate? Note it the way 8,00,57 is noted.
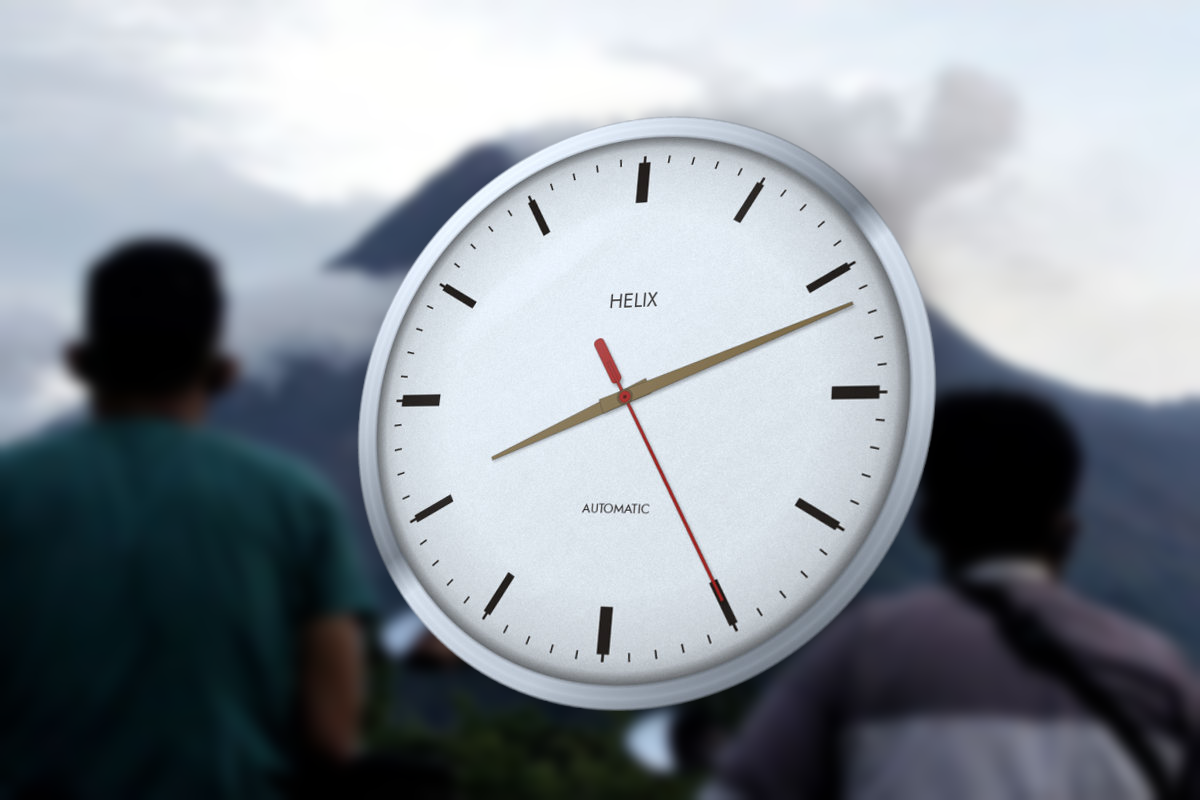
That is 8,11,25
